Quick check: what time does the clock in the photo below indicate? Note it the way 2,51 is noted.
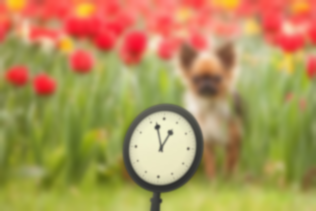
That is 12,57
